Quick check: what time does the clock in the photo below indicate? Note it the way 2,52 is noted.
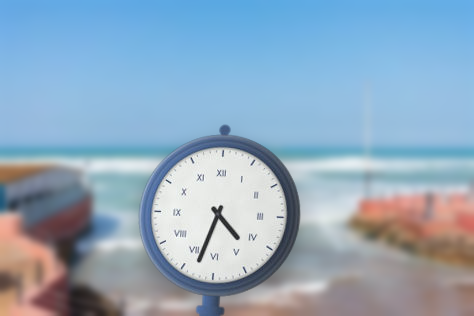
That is 4,33
